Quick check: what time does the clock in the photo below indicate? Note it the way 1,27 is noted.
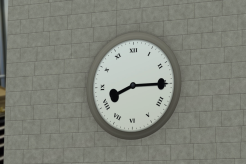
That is 8,15
